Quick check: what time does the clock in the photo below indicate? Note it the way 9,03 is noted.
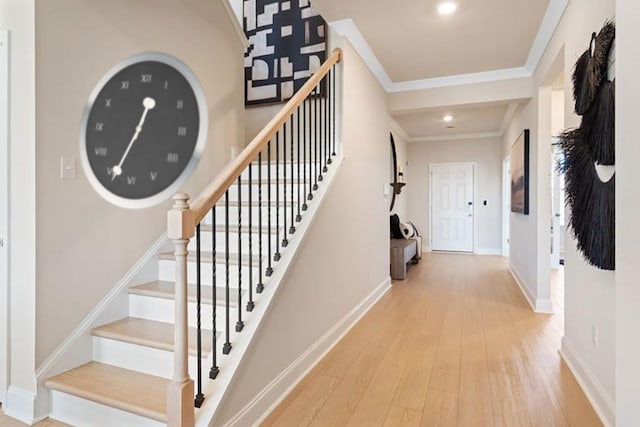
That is 12,34
